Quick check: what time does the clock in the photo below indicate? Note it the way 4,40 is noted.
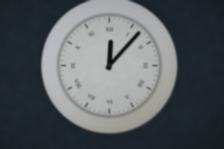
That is 12,07
